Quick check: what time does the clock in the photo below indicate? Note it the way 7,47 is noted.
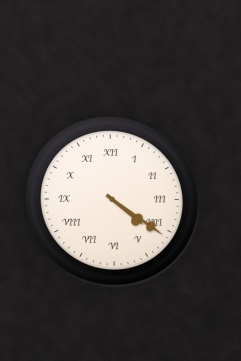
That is 4,21
